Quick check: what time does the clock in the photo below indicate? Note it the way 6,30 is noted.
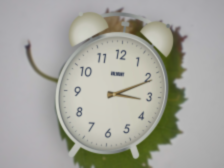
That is 3,11
